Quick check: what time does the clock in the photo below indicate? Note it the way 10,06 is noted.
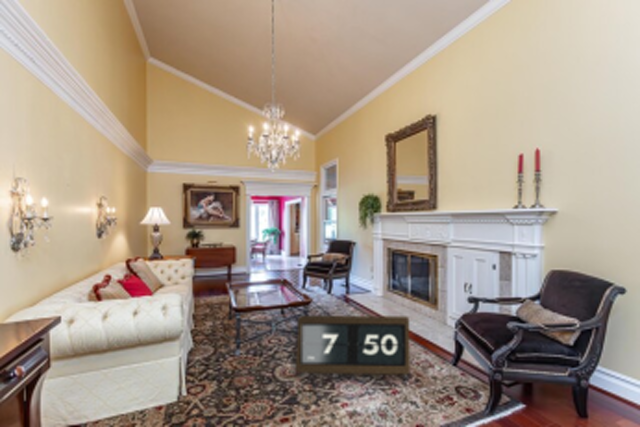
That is 7,50
